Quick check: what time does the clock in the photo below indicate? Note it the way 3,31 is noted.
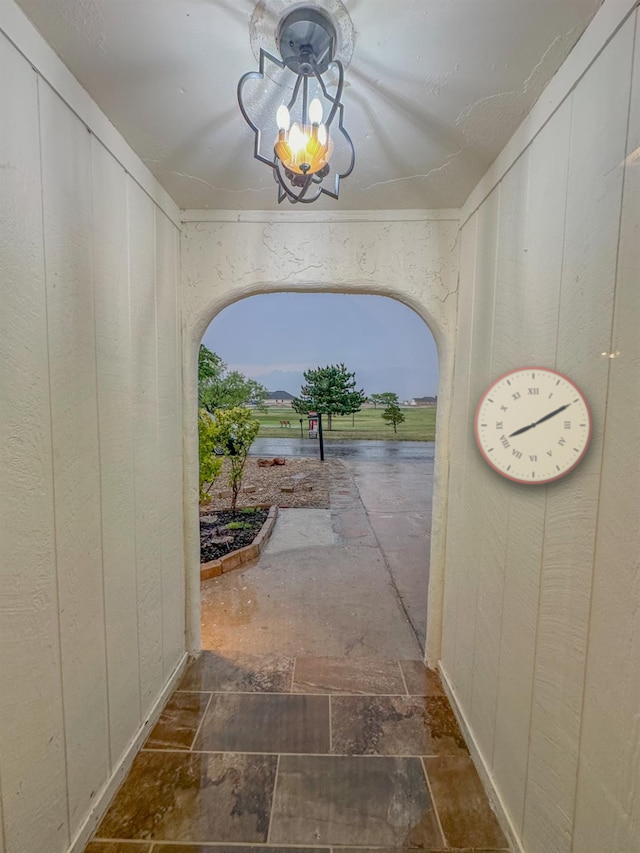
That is 8,10
